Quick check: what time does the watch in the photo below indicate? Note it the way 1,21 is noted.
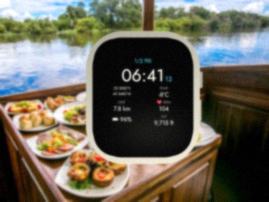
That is 6,41
